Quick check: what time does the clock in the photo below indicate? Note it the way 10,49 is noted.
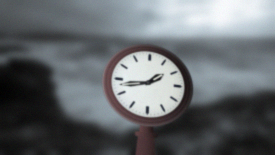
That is 1,43
